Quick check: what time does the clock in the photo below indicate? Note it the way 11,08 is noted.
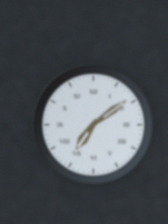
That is 7,09
